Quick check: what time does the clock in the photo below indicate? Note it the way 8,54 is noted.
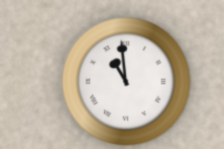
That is 10,59
